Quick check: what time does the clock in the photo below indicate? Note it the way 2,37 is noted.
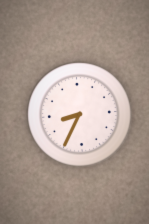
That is 8,35
